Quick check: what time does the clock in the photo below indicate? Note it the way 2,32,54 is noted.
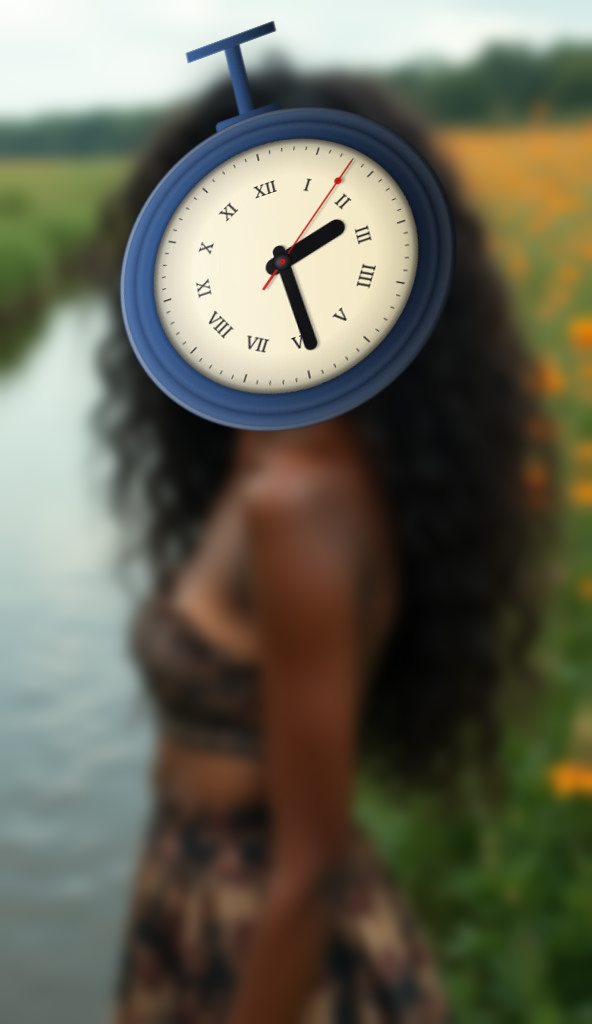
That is 2,29,08
